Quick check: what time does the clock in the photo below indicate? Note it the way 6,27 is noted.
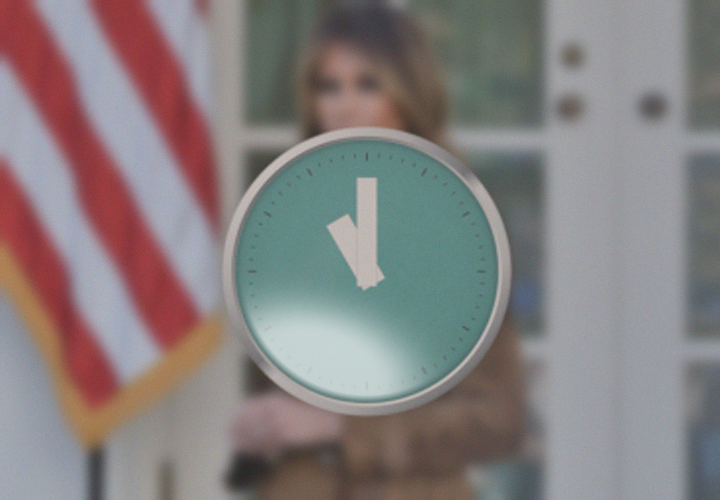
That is 11,00
